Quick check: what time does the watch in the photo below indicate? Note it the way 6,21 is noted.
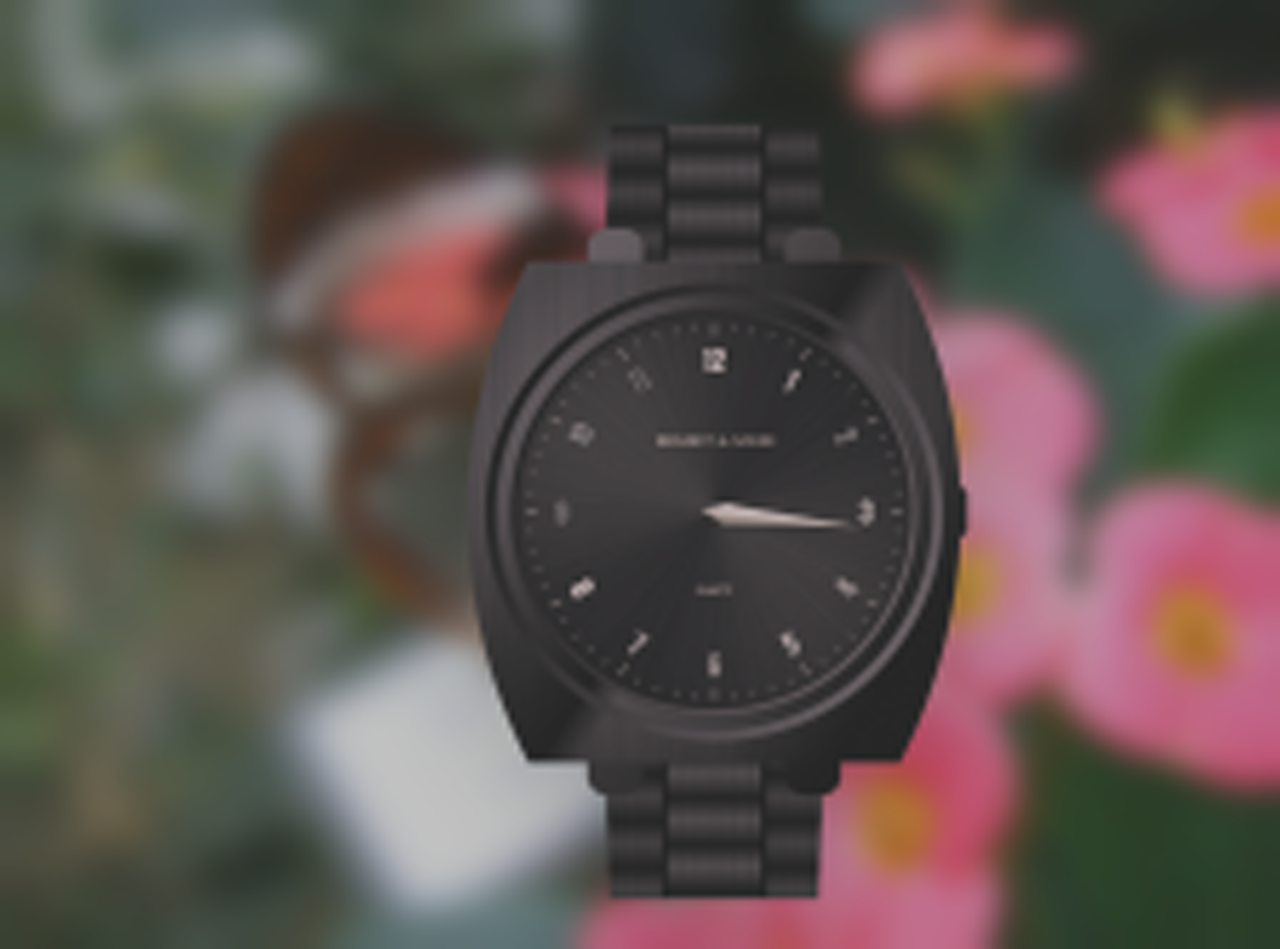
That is 3,16
